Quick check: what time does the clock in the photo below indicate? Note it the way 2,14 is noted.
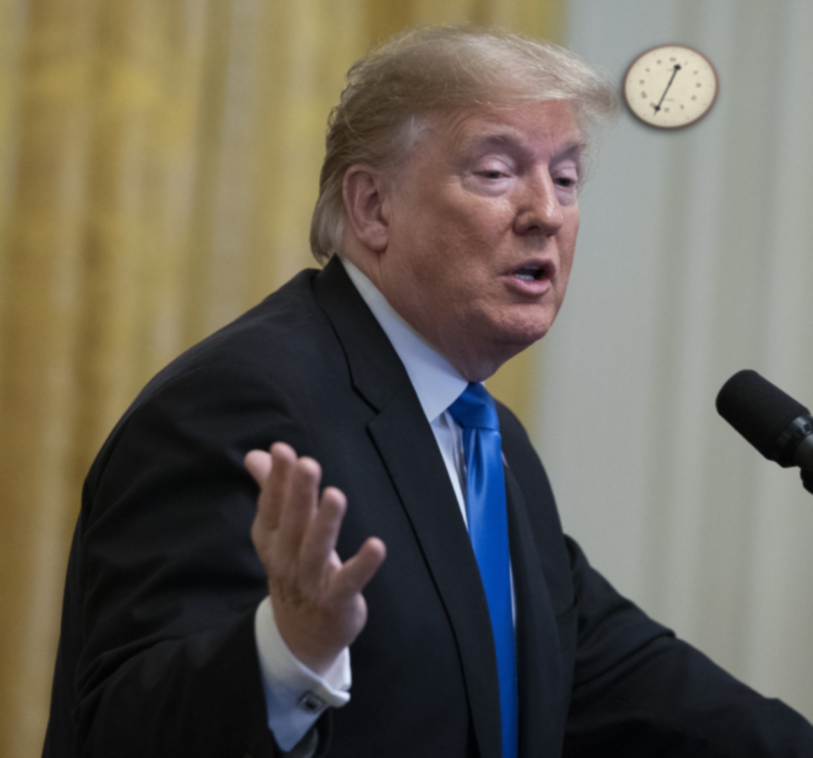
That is 12,33
